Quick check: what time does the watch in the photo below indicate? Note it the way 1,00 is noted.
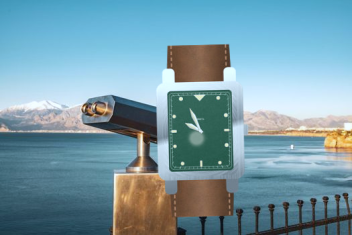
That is 9,56
